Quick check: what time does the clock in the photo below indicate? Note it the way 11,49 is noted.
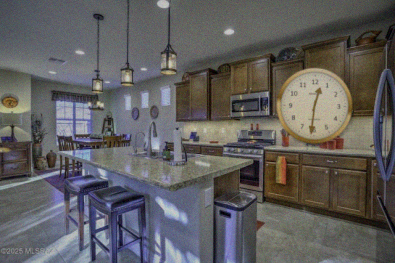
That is 12,31
